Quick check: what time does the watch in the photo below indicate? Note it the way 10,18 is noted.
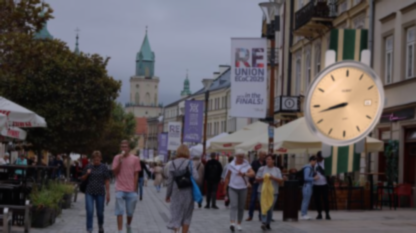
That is 8,43
